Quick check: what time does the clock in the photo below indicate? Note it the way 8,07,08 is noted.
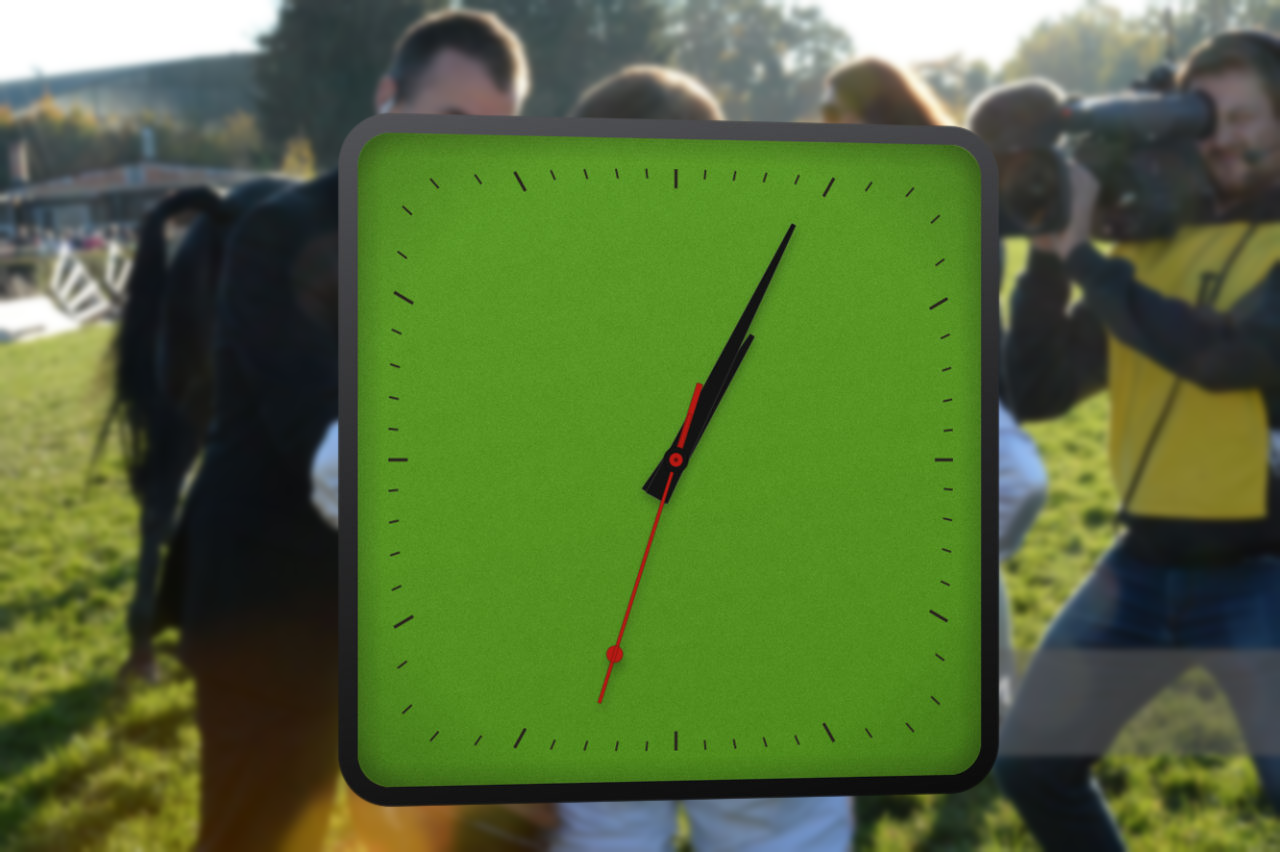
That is 1,04,33
